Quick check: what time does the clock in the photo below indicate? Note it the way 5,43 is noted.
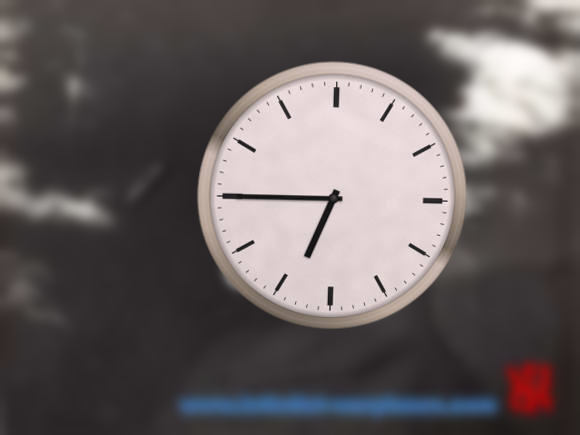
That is 6,45
